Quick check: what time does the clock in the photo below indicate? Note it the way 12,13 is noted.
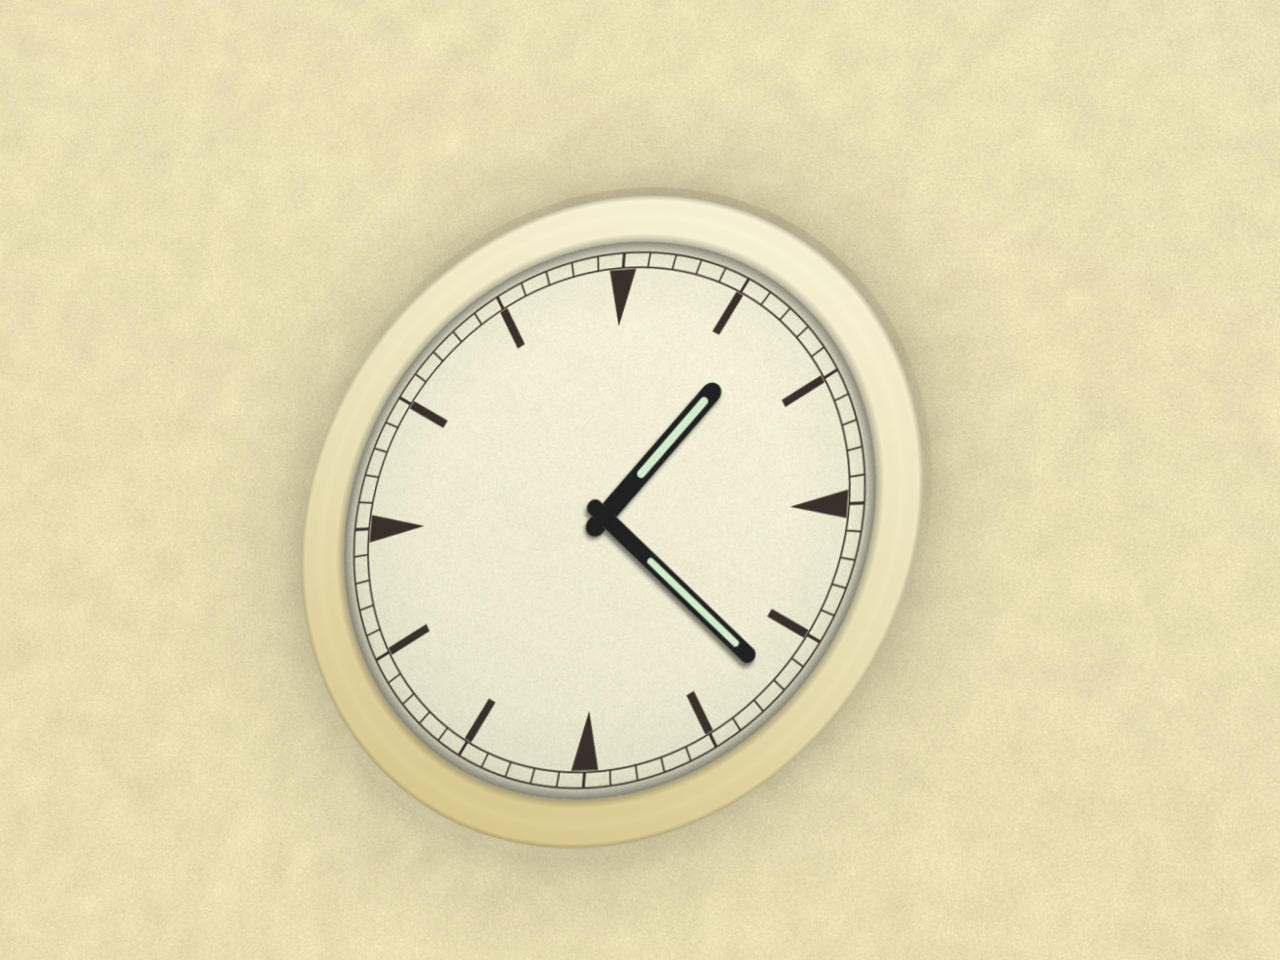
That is 1,22
